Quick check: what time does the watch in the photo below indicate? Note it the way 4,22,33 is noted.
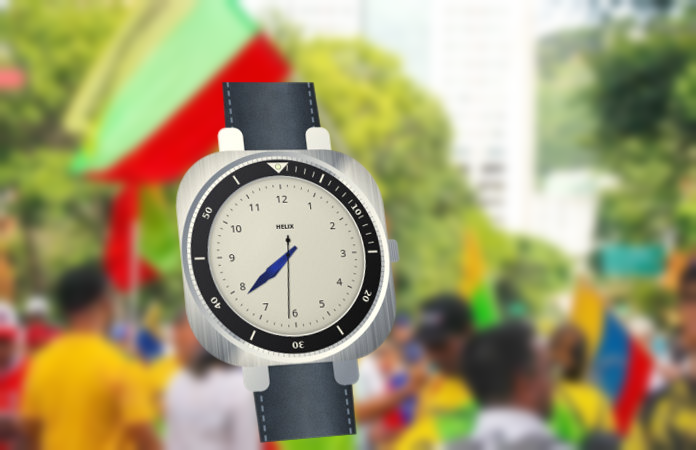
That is 7,38,31
